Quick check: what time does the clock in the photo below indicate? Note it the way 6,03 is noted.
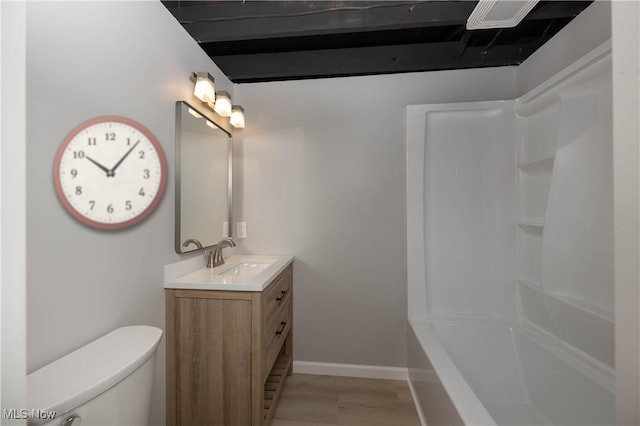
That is 10,07
